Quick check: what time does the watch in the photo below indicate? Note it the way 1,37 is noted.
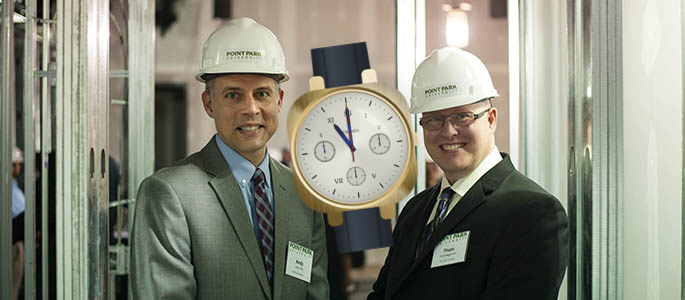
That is 11,00
